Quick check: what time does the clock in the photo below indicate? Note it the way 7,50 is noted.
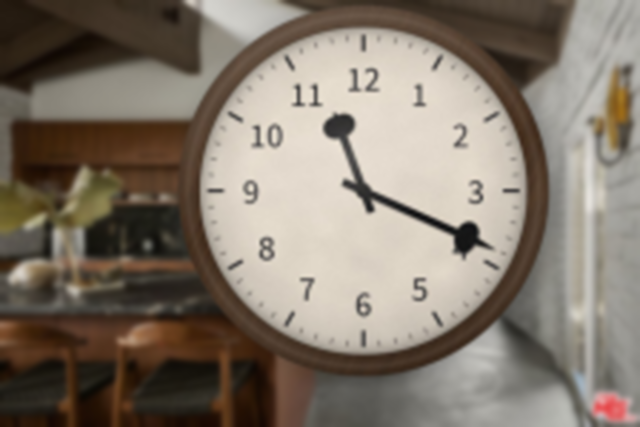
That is 11,19
